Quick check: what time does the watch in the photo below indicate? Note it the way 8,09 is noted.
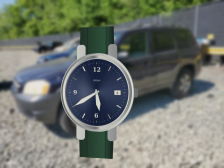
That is 5,40
